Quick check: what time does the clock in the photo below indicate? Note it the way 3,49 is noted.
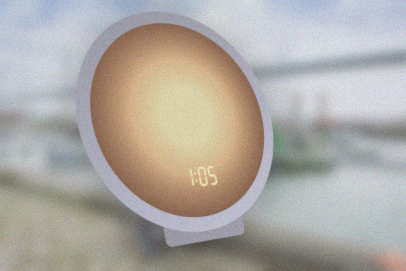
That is 1,05
